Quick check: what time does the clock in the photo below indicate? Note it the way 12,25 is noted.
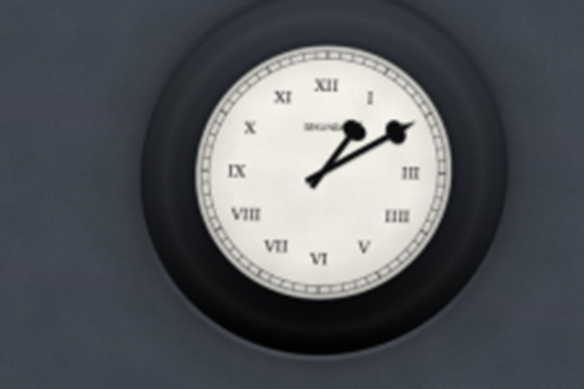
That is 1,10
